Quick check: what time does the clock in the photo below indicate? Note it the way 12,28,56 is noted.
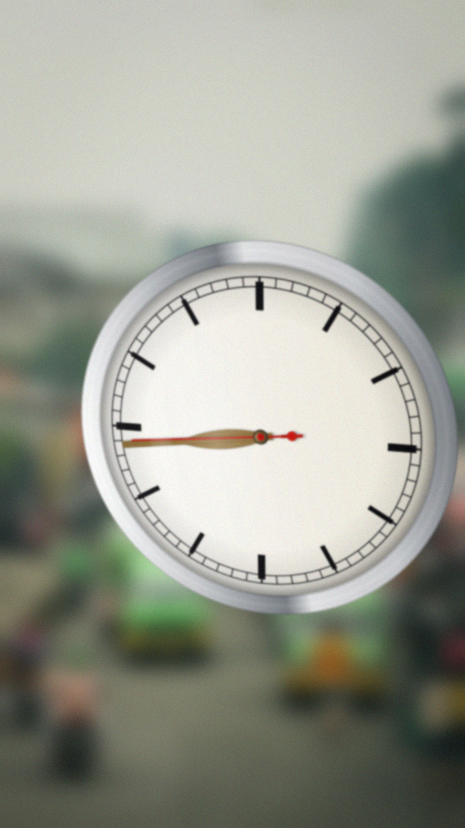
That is 8,43,44
